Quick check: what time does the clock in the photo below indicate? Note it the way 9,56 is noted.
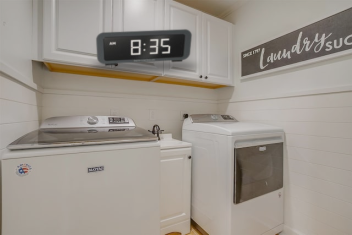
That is 8,35
